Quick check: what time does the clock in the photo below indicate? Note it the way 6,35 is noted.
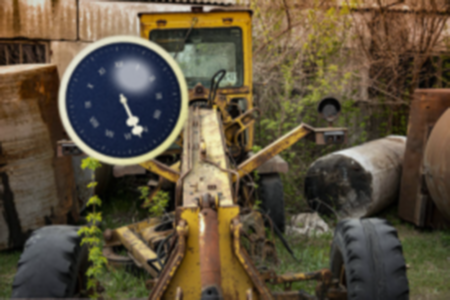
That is 5,27
